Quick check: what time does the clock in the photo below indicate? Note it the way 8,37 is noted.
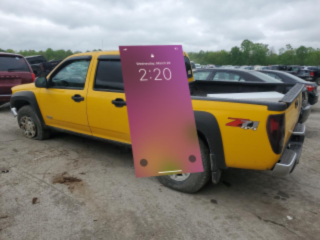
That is 2,20
